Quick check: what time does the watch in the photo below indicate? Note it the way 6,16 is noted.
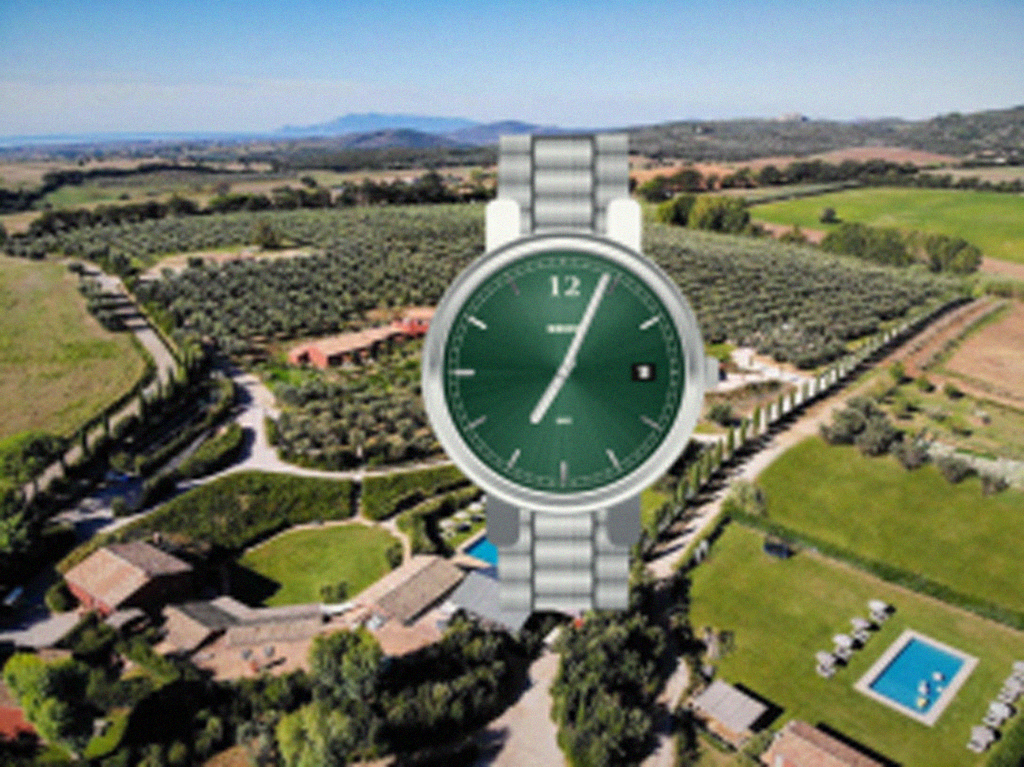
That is 7,04
